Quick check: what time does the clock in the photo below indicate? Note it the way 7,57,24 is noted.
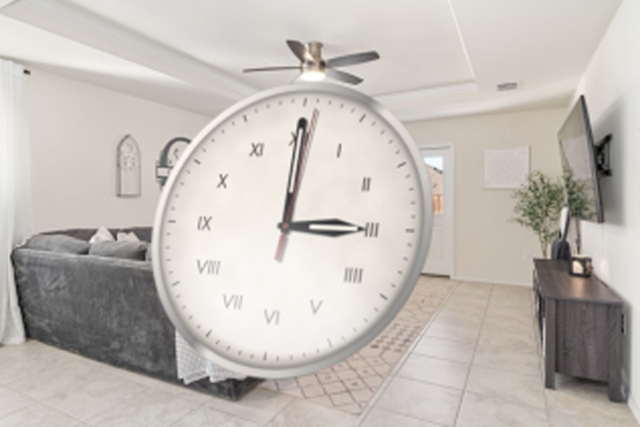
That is 3,00,01
